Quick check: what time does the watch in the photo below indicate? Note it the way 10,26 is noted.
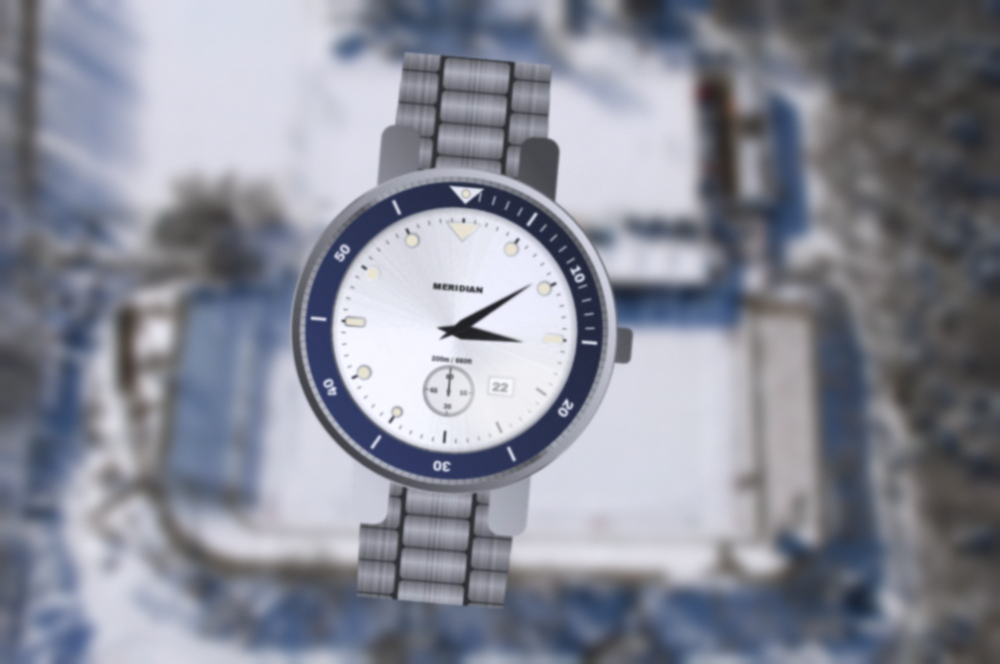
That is 3,09
